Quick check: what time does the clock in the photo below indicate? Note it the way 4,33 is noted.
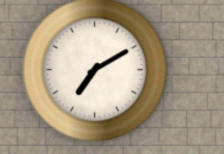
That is 7,10
